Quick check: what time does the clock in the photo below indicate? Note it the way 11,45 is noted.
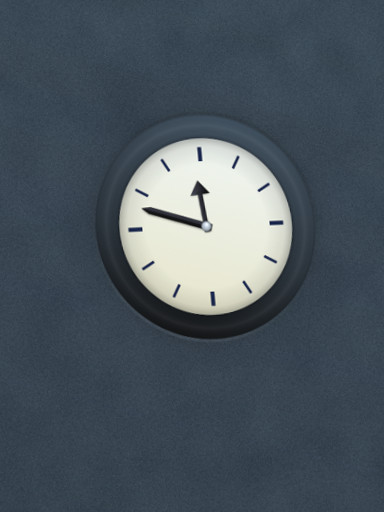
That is 11,48
